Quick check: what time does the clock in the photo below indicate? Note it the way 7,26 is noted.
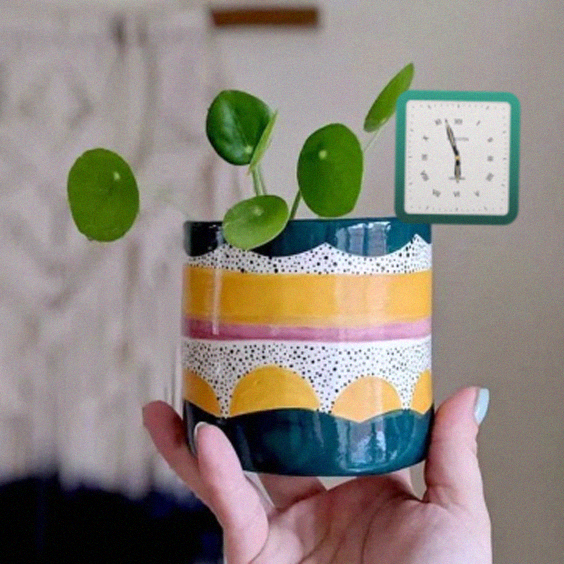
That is 5,57
